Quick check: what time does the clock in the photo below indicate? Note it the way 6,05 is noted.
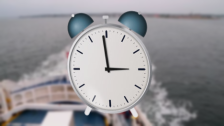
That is 2,59
